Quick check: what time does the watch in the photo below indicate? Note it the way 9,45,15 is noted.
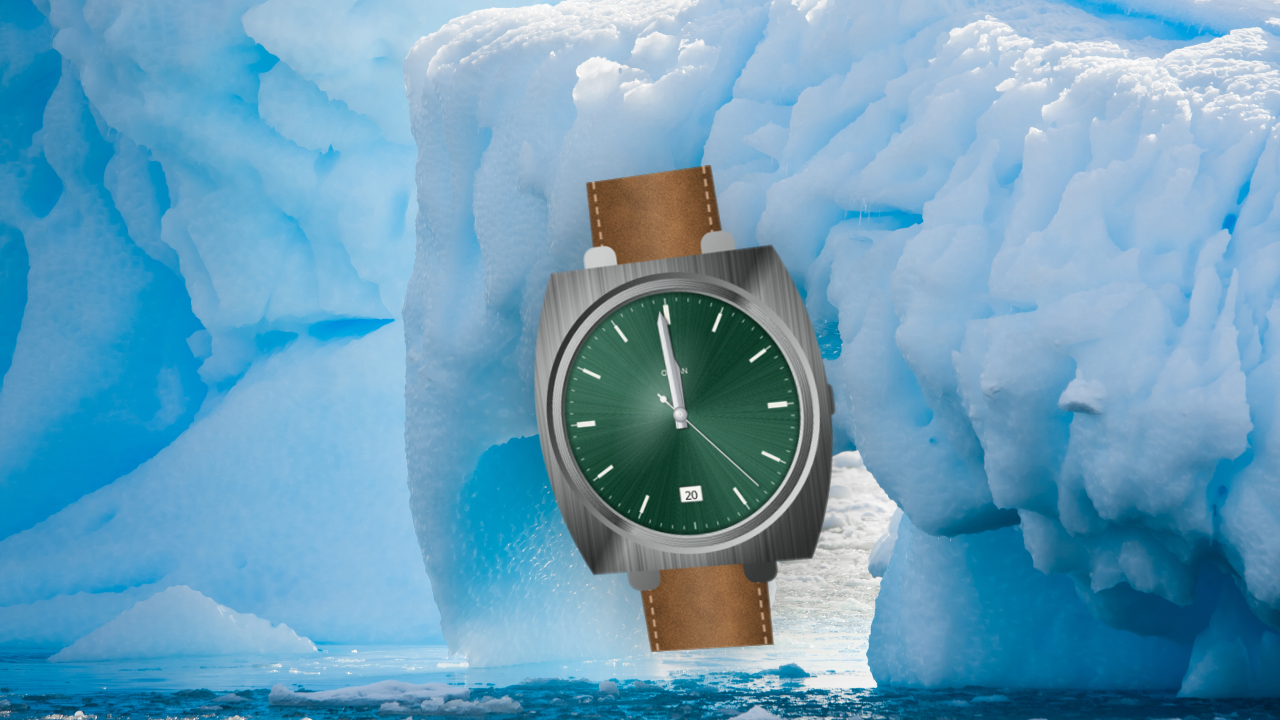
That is 11,59,23
